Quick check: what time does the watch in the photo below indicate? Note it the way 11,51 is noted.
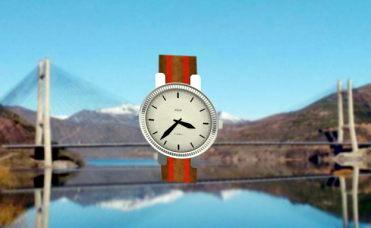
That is 3,37
